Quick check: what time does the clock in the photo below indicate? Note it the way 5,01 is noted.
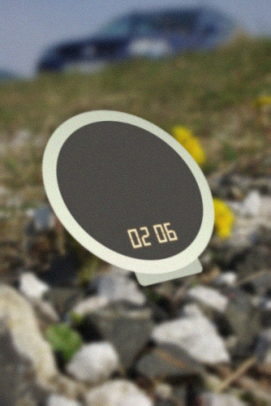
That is 2,06
